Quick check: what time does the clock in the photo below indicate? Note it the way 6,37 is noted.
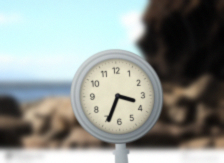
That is 3,34
